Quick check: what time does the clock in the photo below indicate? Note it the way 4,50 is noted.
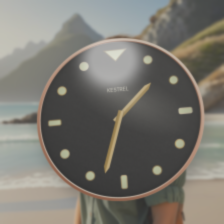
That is 1,33
